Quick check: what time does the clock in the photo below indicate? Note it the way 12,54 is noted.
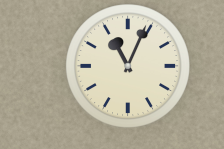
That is 11,04
